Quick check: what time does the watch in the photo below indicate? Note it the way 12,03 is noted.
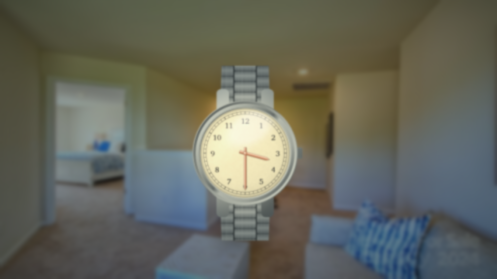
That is 3,30
